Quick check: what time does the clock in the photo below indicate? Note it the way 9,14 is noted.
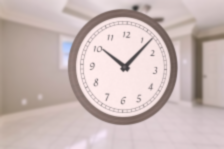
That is 10,07
